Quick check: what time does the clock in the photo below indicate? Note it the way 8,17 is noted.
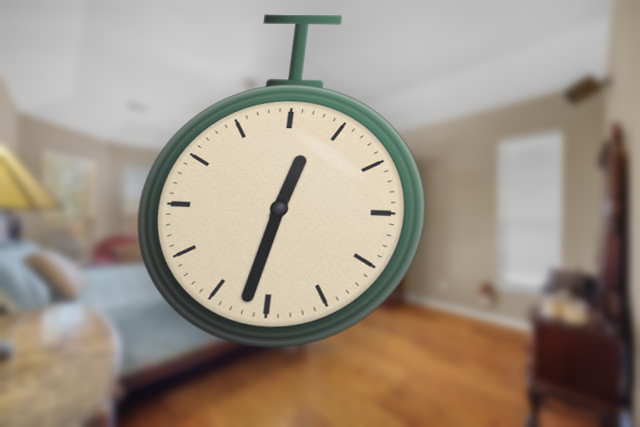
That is 12,32
